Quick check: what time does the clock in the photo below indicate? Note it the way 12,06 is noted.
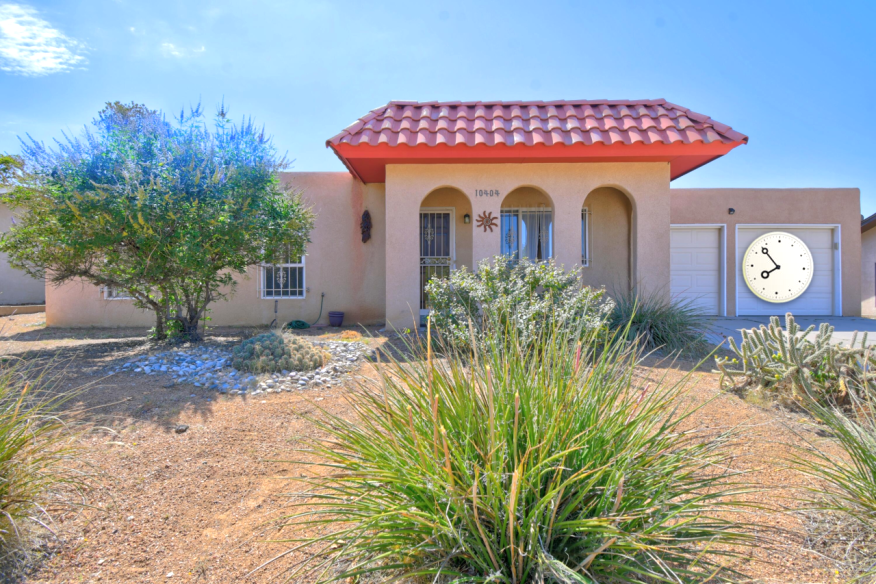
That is 7,53
